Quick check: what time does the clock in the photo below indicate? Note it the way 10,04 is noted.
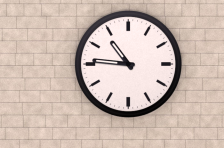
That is 10,46
